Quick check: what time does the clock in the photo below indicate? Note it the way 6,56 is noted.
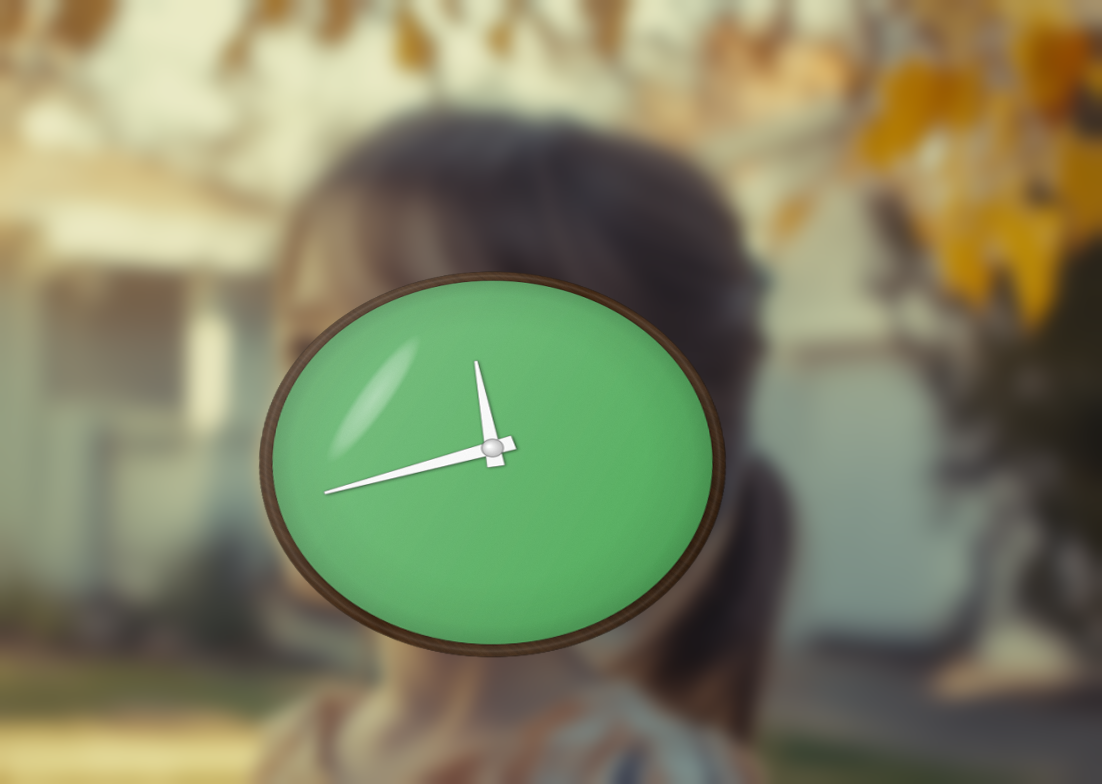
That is 11,42
